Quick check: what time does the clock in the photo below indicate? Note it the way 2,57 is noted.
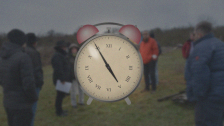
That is 4,55
